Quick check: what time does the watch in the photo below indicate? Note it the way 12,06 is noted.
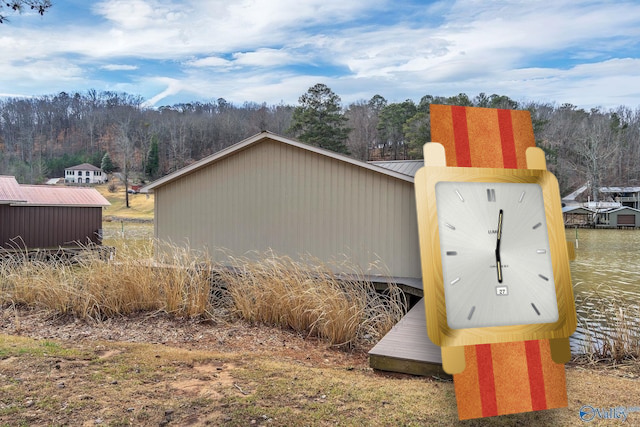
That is 6,02
